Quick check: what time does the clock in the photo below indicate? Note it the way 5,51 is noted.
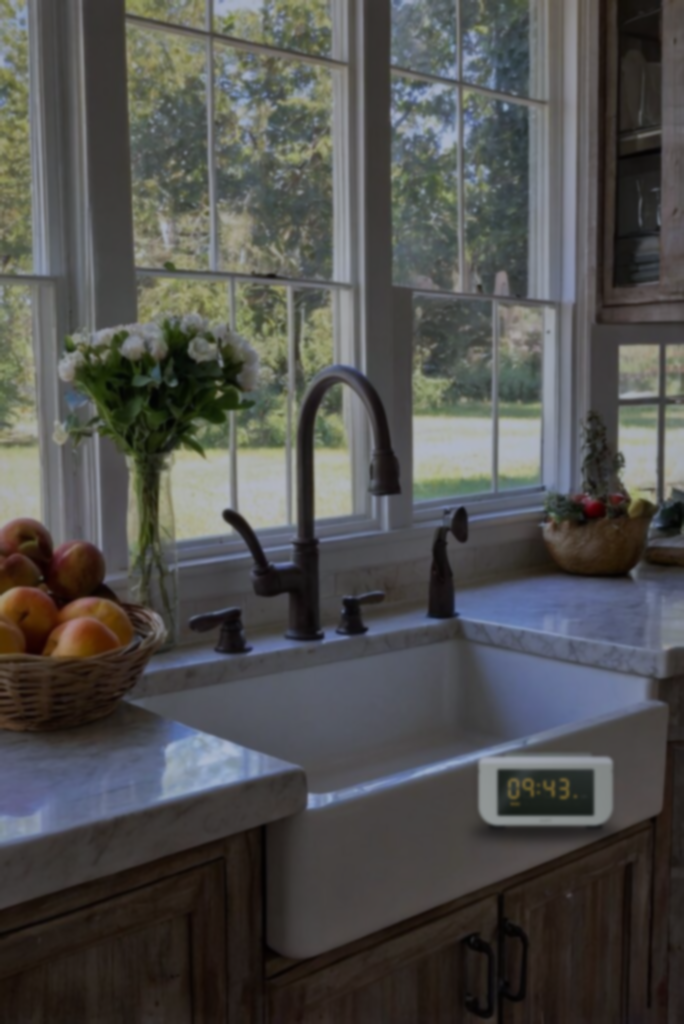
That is 9,43
